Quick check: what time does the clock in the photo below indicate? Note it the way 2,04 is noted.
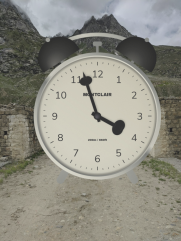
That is 3,57
